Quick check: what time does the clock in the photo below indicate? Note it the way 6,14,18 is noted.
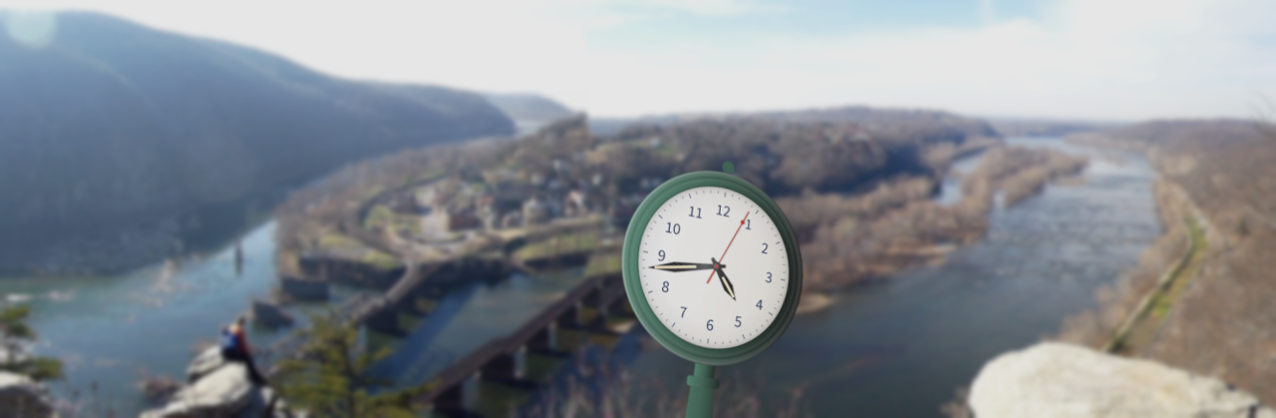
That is 4,43,04
